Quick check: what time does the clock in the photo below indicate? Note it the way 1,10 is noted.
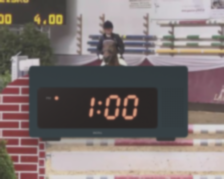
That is 1,00
